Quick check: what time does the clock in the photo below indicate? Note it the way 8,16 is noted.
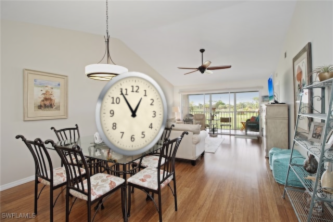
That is 12,54
